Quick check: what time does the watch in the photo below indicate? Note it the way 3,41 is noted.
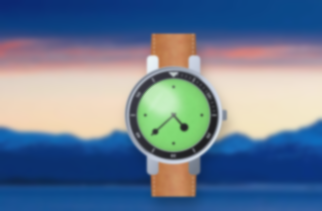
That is 4,38
